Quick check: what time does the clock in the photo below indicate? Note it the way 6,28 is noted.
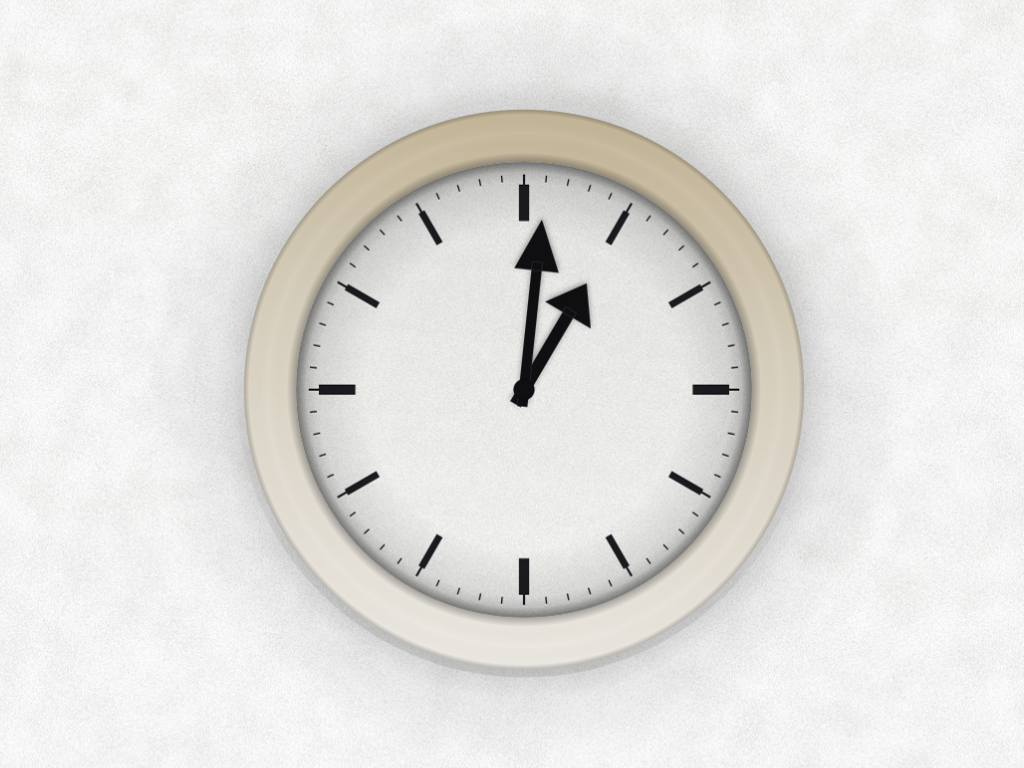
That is 1,01
